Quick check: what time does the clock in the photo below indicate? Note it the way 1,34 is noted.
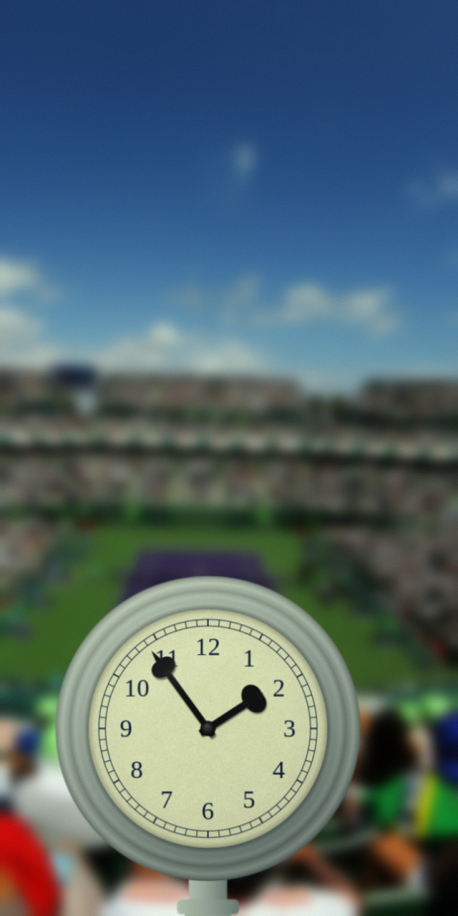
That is 1,54
